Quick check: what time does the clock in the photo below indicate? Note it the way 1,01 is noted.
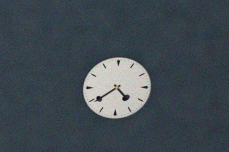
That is 4,39
